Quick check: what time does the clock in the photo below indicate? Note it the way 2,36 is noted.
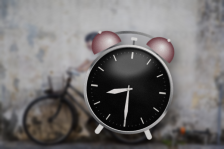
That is 8,30
